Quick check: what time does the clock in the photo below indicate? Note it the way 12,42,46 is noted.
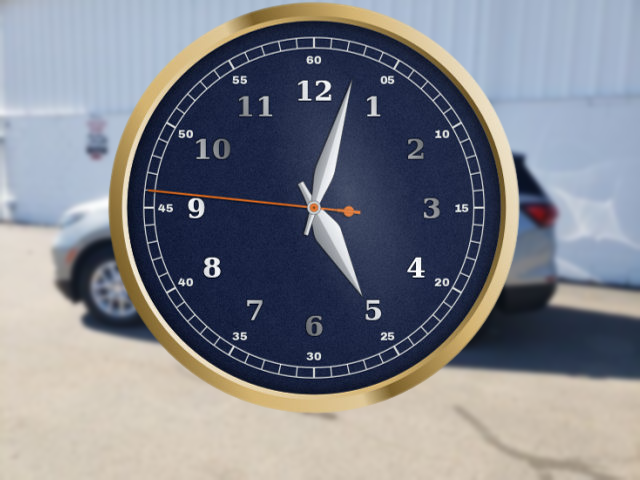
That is 5,02,46
